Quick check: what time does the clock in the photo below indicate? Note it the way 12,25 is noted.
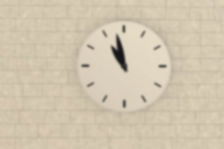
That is 10,58
